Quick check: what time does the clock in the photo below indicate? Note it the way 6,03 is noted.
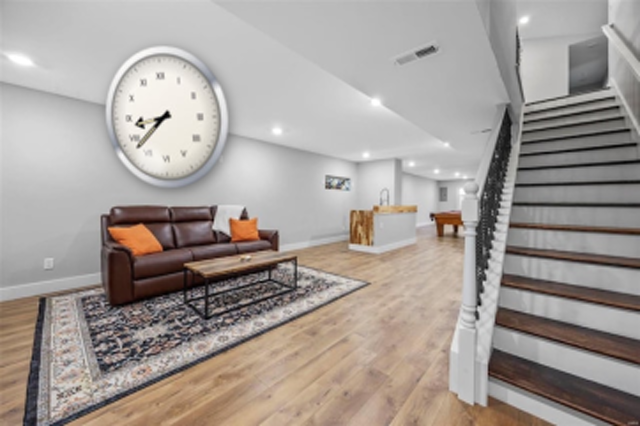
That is 8,38
